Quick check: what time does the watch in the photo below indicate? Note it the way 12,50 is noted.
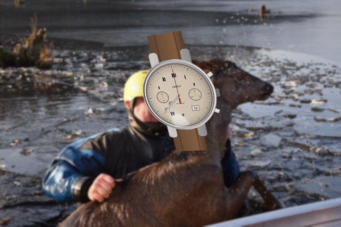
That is 7,38
